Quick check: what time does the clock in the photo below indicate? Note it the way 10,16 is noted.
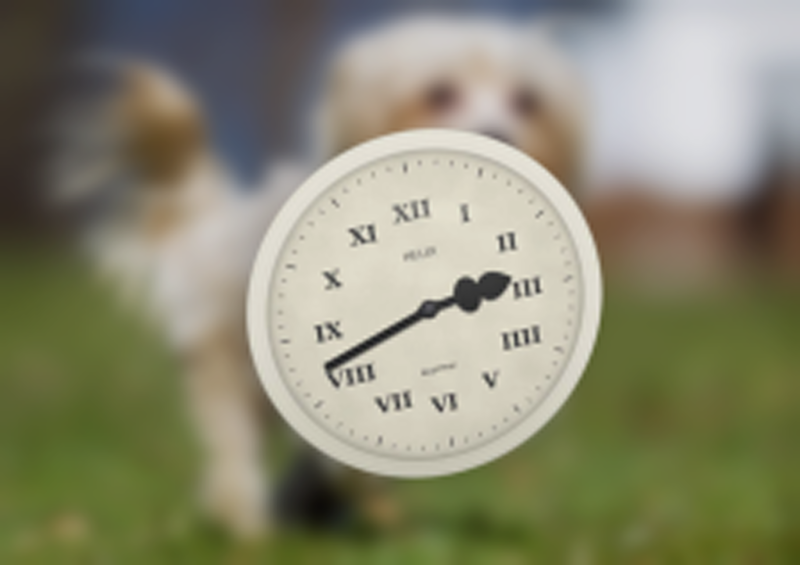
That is 2,42
